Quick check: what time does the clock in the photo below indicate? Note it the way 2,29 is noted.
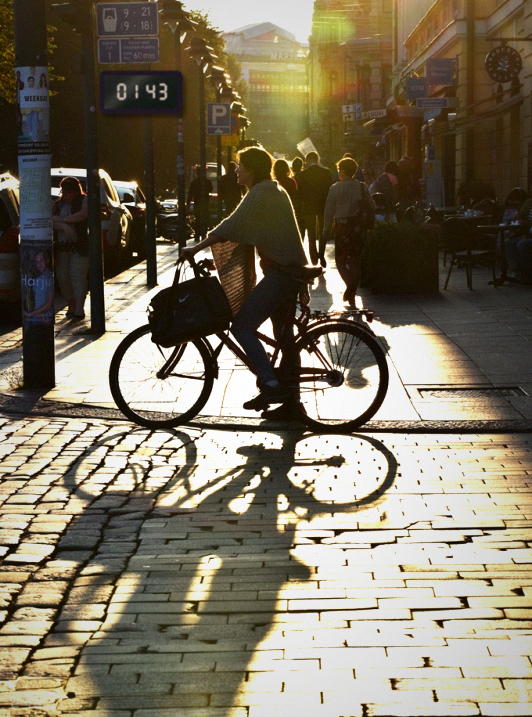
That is 1,43
